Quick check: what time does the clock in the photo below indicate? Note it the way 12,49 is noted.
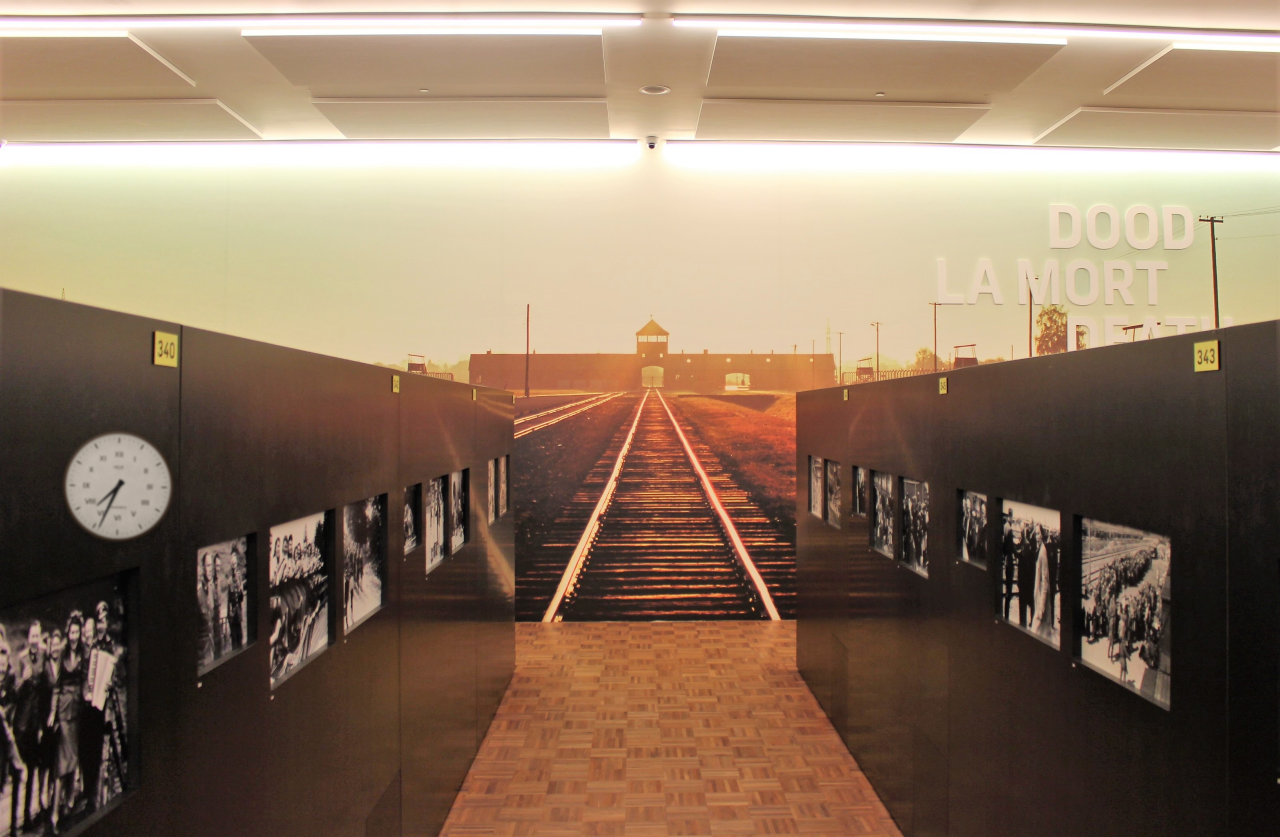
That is 7,34
